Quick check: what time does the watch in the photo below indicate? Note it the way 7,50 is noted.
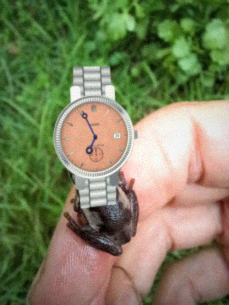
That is 6,56
